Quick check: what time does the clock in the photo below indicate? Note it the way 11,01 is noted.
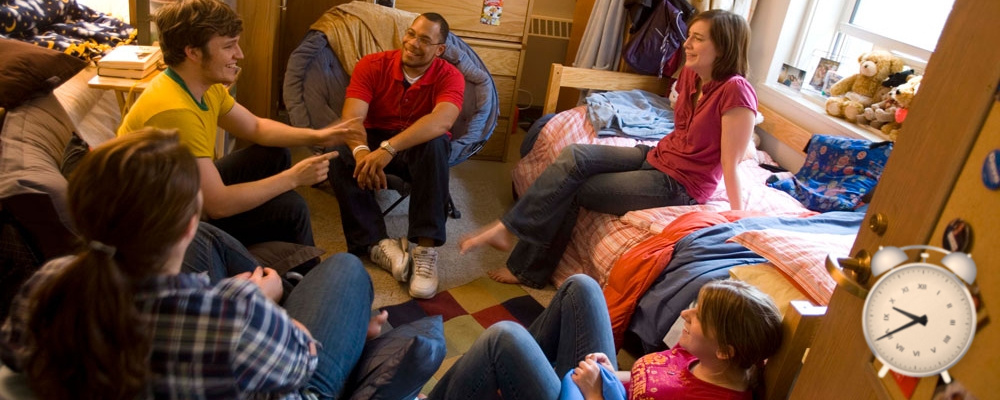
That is 9,40
